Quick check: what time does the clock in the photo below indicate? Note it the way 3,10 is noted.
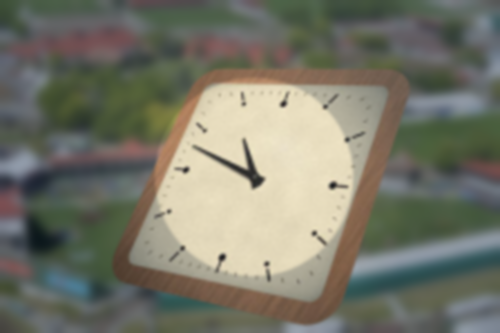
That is 10,48
